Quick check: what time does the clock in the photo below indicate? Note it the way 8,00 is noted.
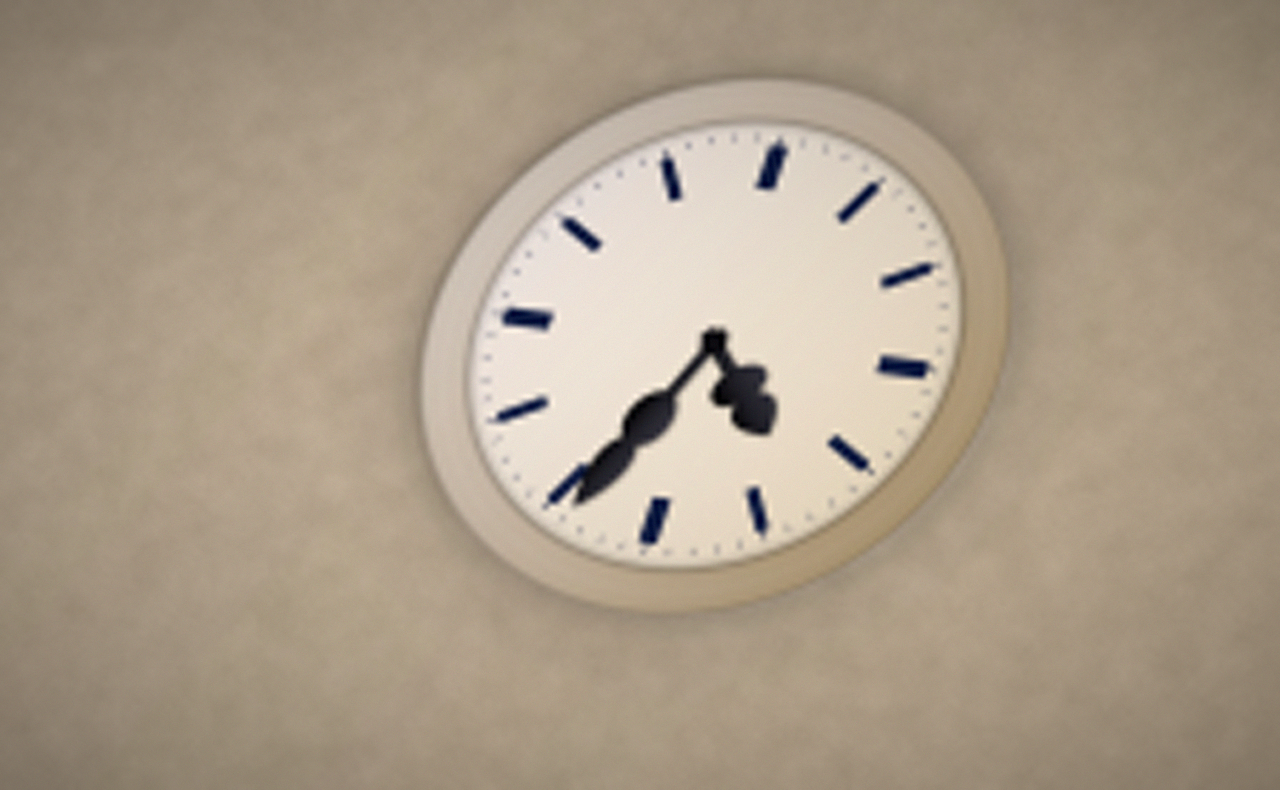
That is 4,34
